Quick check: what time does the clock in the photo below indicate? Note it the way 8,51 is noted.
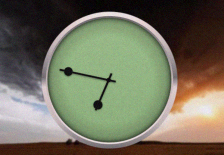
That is 6,47
